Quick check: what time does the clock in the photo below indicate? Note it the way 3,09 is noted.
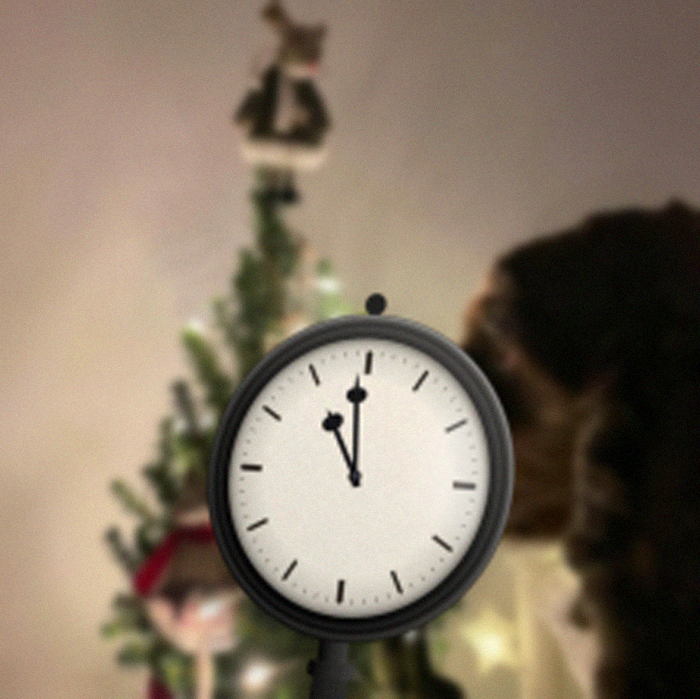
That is 10,59
